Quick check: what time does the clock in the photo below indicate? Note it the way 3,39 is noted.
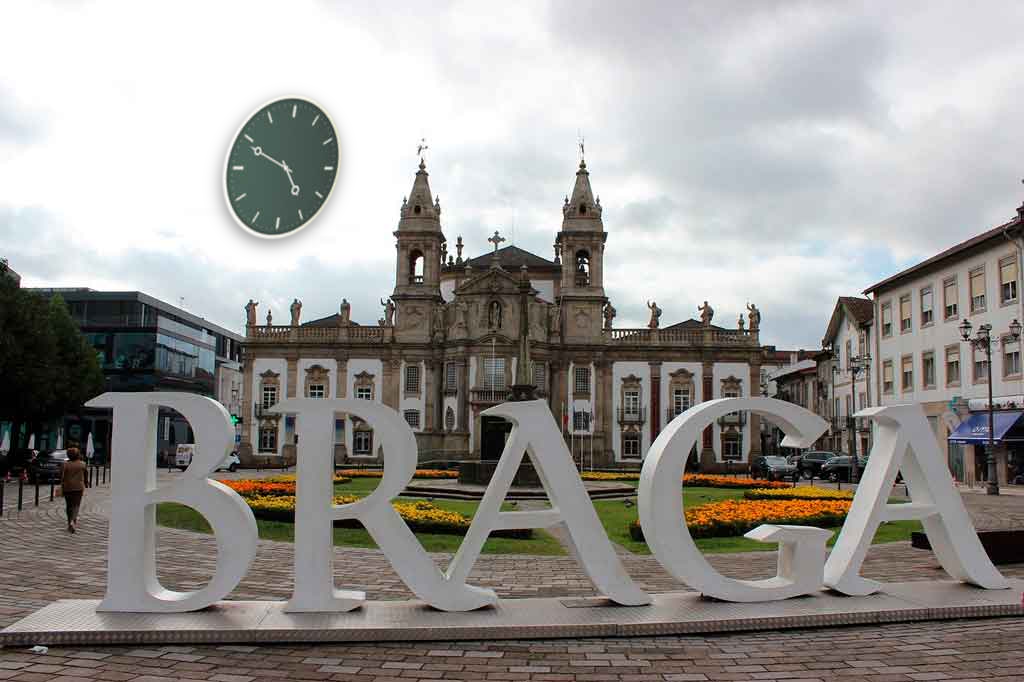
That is 4,49
